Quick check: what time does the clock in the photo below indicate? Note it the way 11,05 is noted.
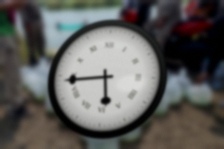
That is 5,44
